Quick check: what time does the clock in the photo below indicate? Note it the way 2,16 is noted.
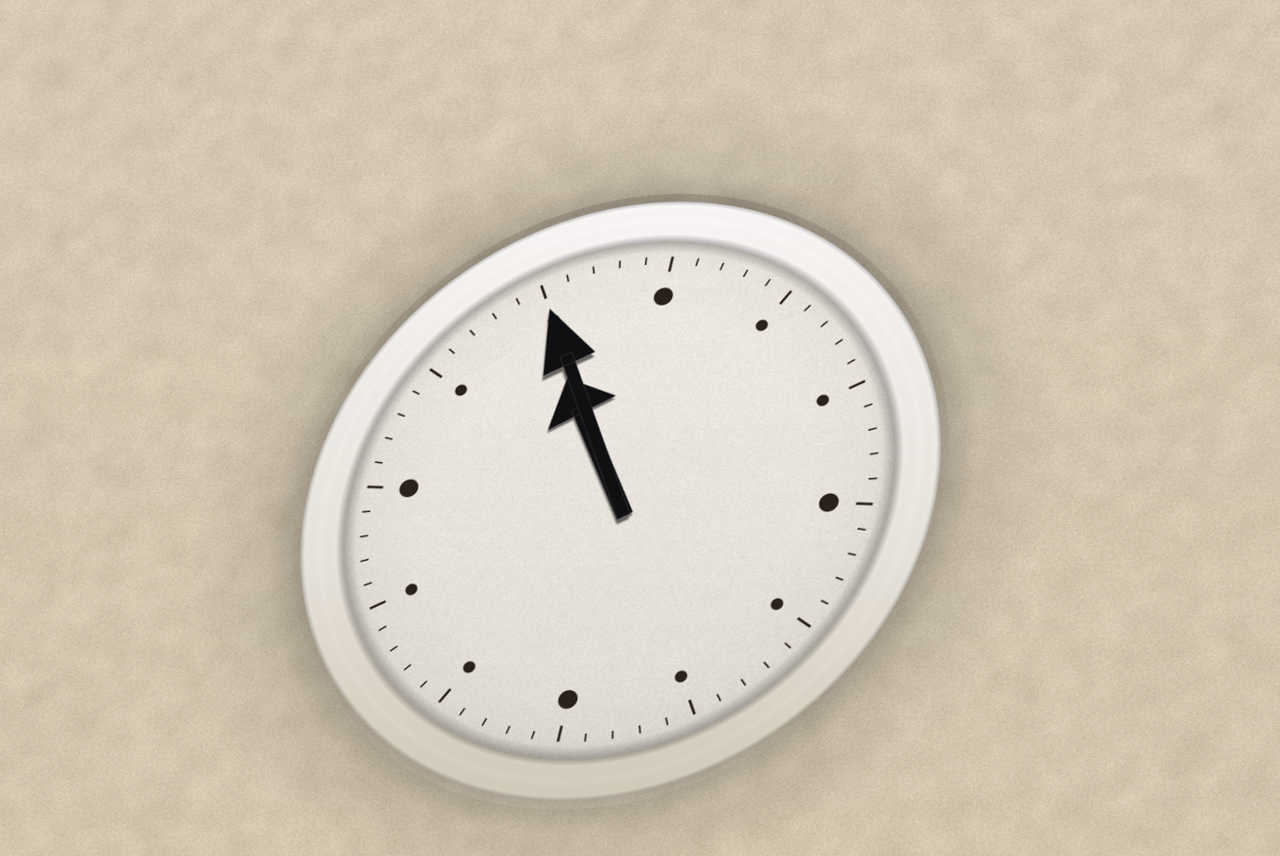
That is 10,55
